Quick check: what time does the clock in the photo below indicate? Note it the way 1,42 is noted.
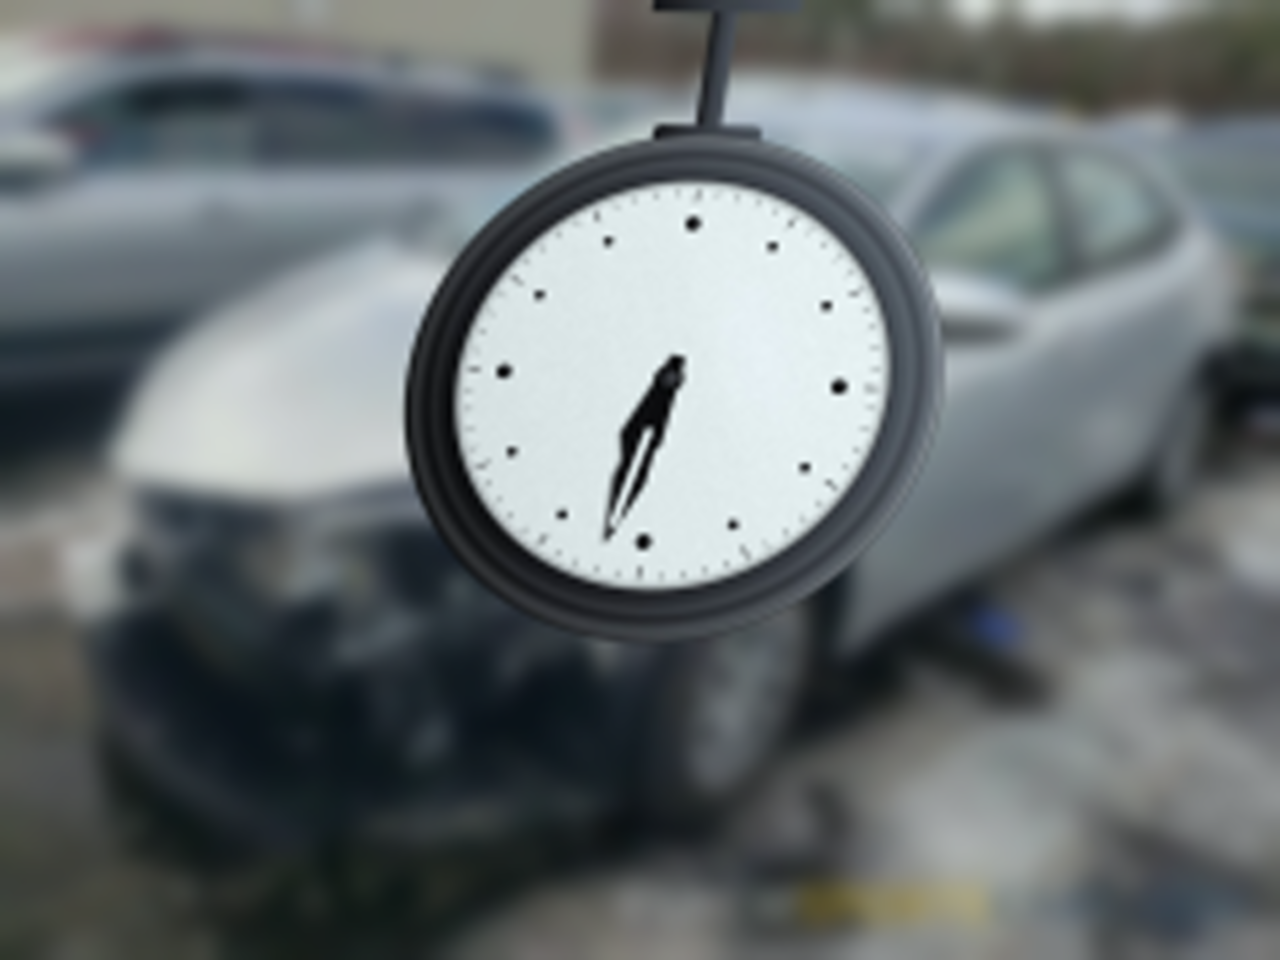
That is 6,32
